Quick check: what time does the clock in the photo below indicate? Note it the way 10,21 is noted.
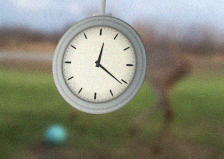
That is 12,21
